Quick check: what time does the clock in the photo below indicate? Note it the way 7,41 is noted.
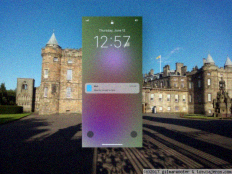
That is 12,57
